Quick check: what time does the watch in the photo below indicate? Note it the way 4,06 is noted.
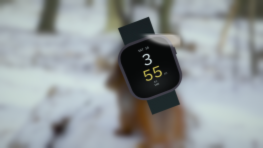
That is 3,55
